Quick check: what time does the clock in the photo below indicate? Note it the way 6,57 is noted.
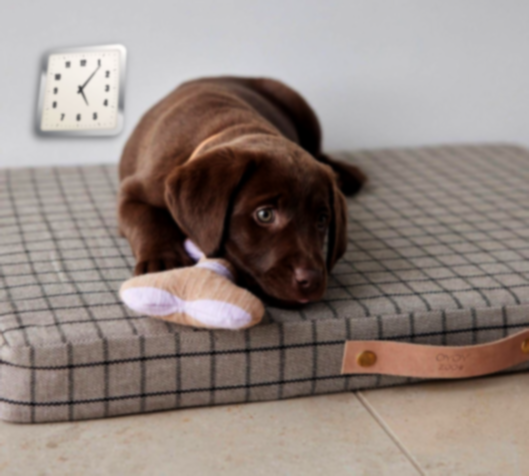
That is 5,06
